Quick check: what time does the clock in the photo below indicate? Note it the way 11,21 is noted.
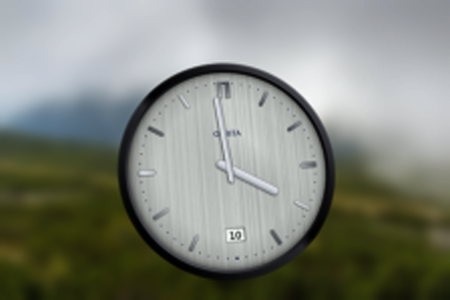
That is 3,59
